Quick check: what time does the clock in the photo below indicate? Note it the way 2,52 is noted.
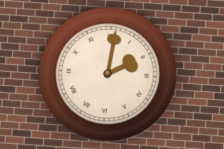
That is 2,01
